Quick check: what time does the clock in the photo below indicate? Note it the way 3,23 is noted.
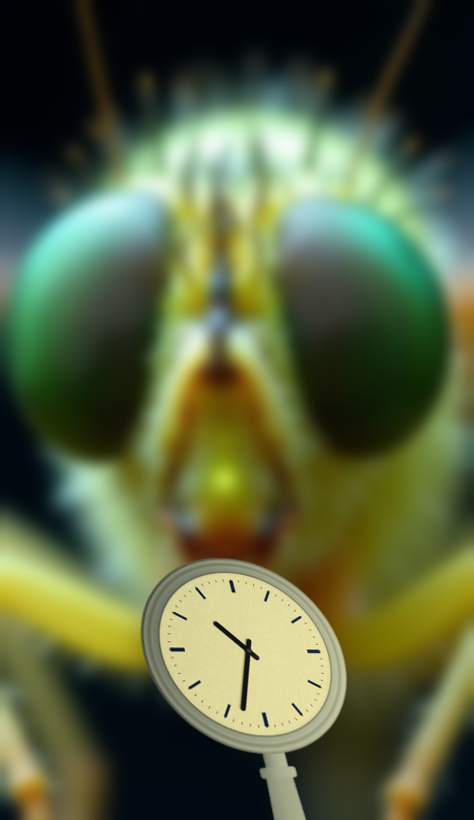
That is 10,33
